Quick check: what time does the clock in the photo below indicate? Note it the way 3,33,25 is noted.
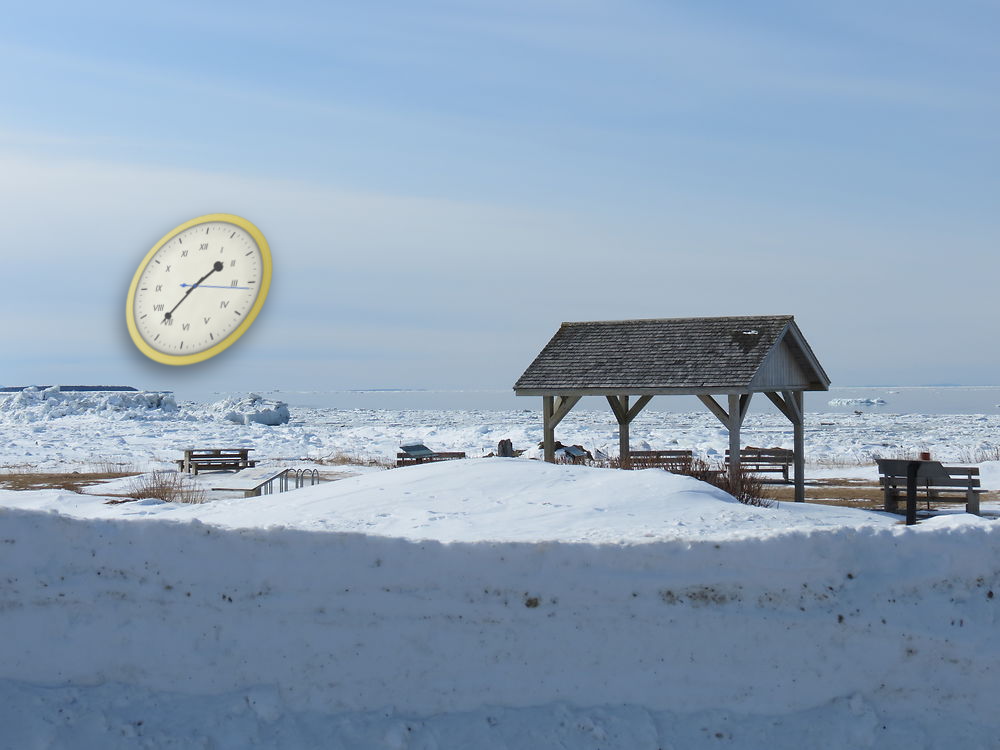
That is 1,36,16
